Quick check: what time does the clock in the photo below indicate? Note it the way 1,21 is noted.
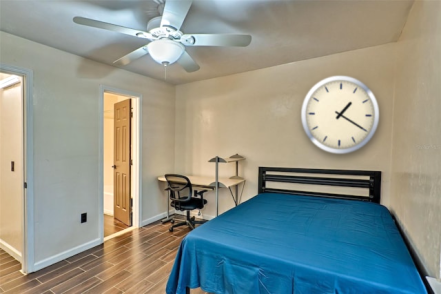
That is 1,20
